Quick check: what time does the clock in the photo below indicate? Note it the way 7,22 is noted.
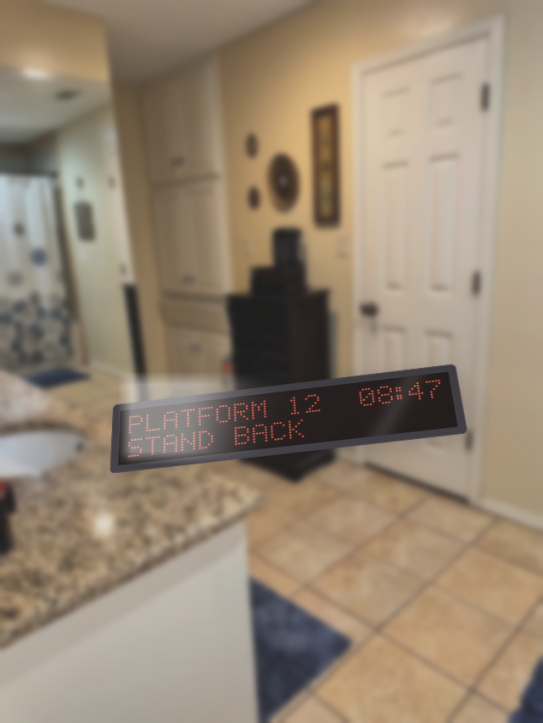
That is 8,47
